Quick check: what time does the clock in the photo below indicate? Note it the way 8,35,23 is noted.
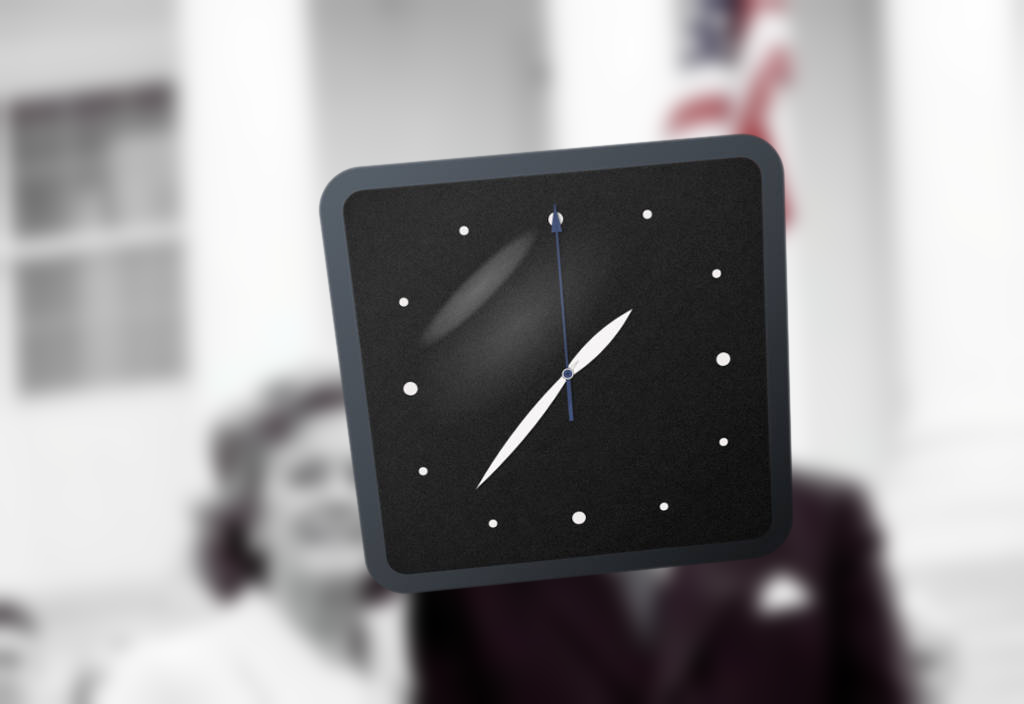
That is 1,37,00
